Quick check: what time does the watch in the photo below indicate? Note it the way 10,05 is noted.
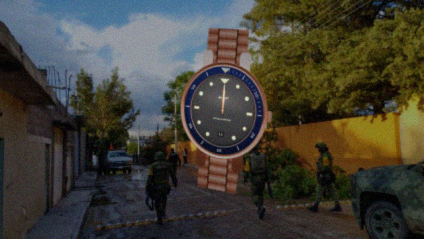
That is 12,00
